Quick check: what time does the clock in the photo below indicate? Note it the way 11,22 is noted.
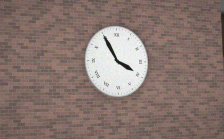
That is 3,55
